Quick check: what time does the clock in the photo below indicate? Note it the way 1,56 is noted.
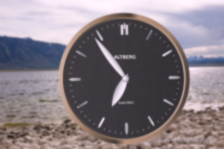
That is 6,54
